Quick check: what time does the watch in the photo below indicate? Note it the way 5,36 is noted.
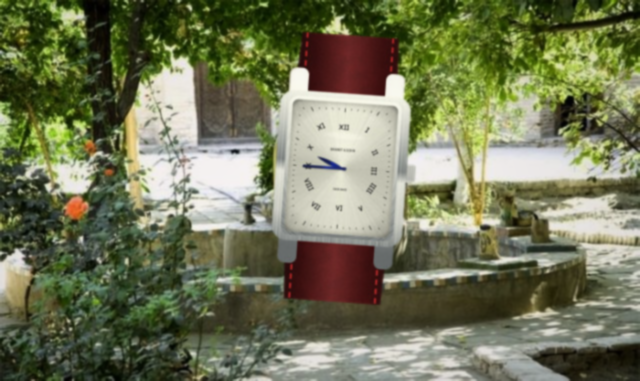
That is 9,45
